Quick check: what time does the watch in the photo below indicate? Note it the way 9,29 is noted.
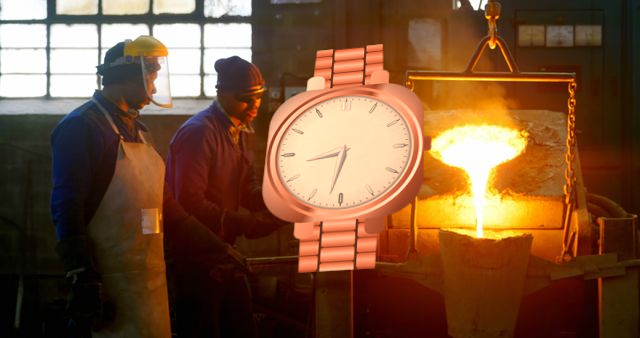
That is 8,32
